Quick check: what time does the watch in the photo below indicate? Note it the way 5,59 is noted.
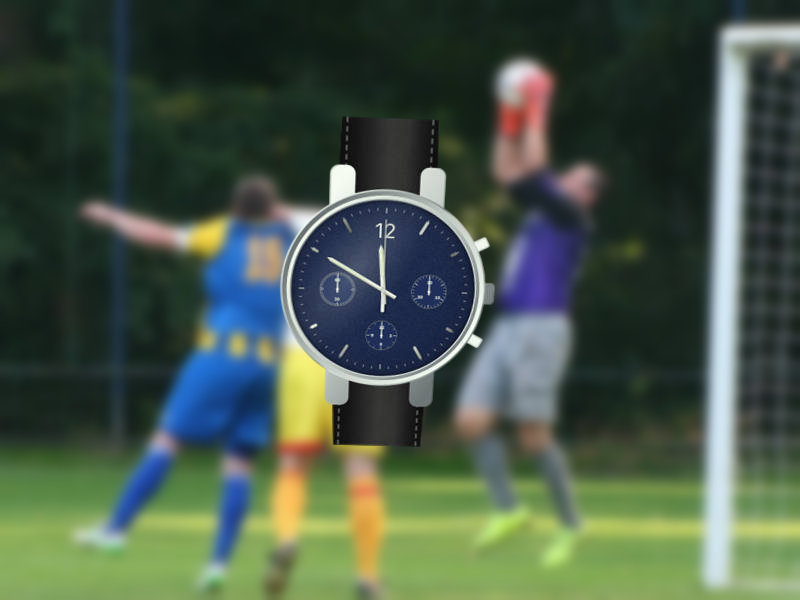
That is 11,50
